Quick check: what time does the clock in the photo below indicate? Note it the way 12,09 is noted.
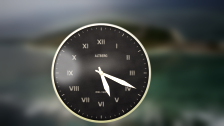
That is 5,19
